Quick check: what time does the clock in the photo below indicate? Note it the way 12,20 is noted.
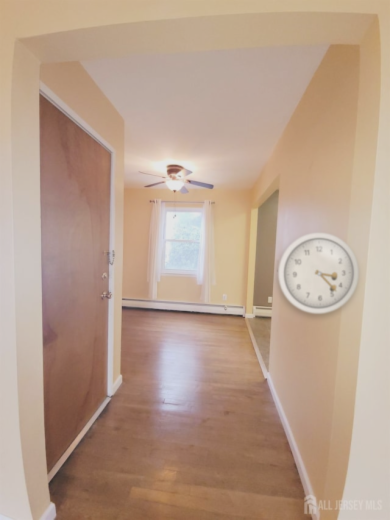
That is 3,23
